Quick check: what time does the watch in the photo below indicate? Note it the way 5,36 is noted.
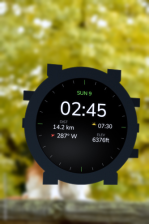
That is 2,45
